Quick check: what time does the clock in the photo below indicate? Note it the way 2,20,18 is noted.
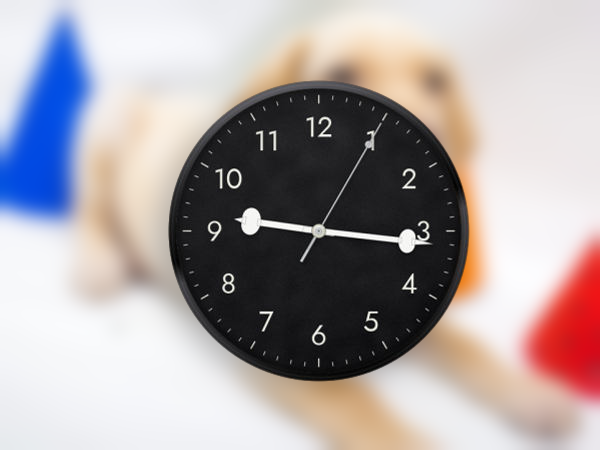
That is 9,16,05
